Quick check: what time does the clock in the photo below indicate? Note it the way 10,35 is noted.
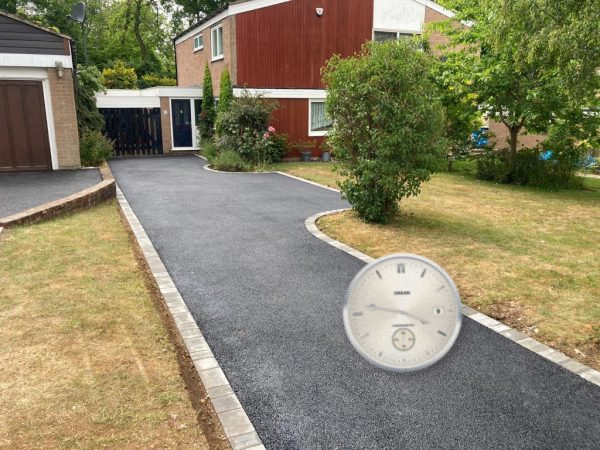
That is 3,47
